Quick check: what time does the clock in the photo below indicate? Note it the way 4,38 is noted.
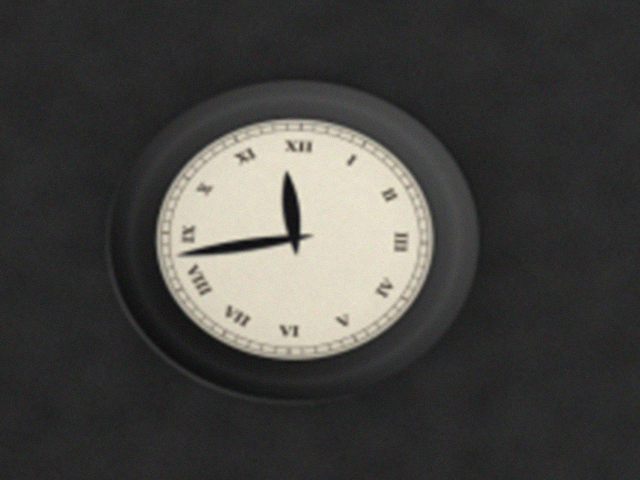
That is 11,43
